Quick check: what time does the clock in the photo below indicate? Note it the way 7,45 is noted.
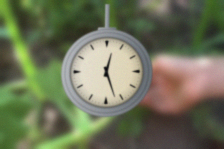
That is 12,27
